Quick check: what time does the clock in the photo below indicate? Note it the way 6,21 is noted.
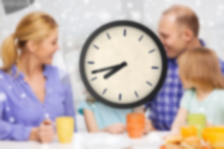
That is 7,42
